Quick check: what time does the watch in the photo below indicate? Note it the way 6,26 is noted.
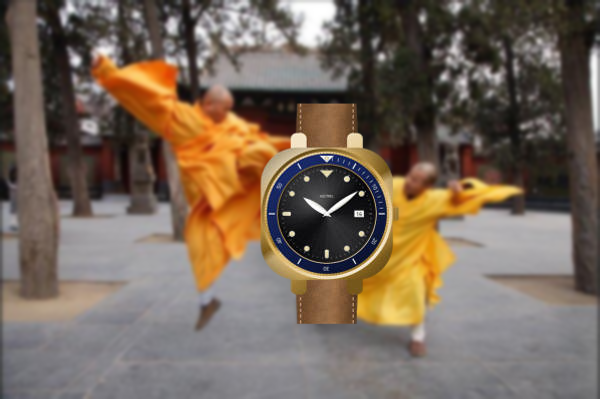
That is 10,09
